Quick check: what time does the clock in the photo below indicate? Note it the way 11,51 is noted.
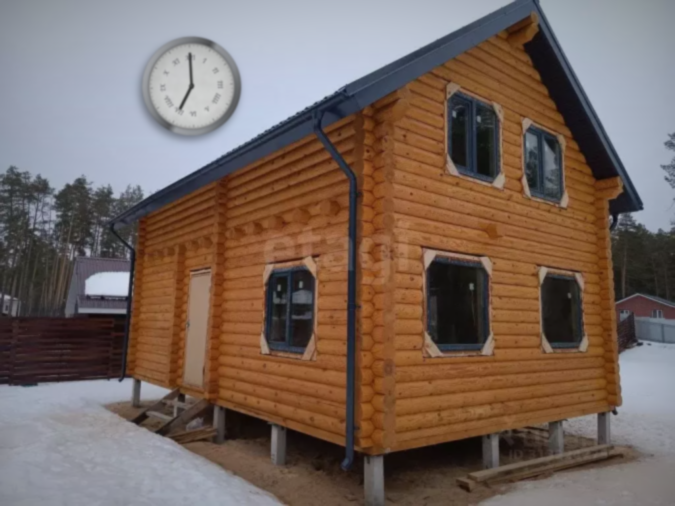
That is 7,00
